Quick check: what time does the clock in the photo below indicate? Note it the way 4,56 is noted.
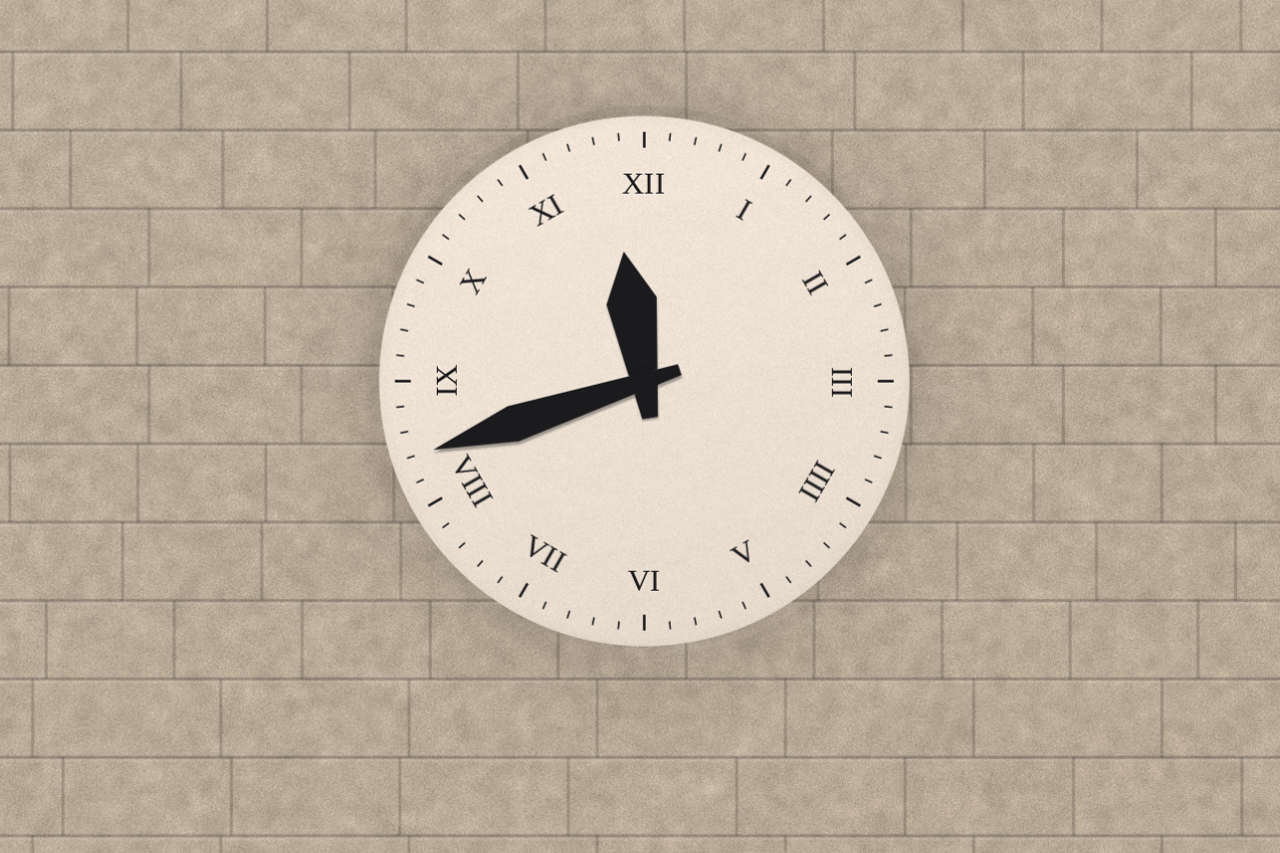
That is 11,42
